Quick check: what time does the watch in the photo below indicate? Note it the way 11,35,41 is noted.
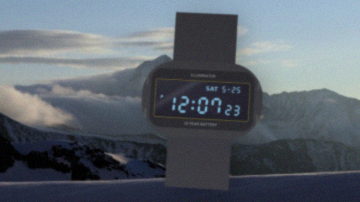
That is 12,07,23
